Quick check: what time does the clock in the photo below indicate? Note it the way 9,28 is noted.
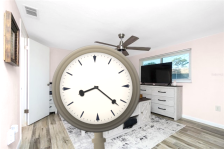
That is 8,22
